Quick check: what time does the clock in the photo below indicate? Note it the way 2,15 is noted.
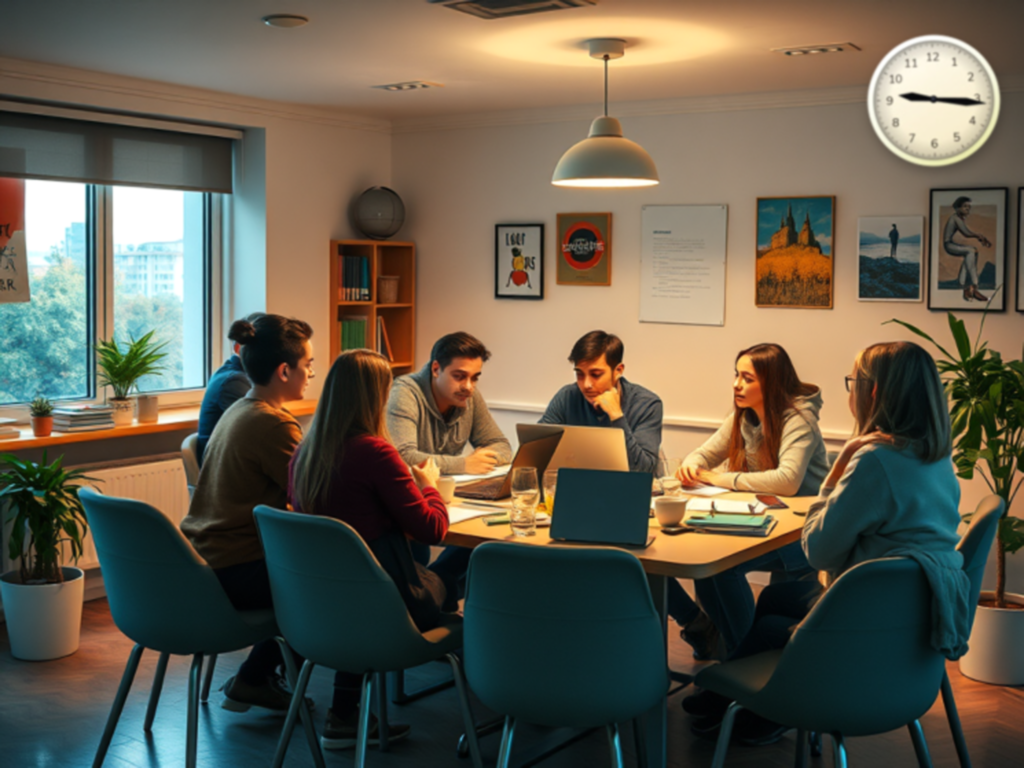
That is 9,16
